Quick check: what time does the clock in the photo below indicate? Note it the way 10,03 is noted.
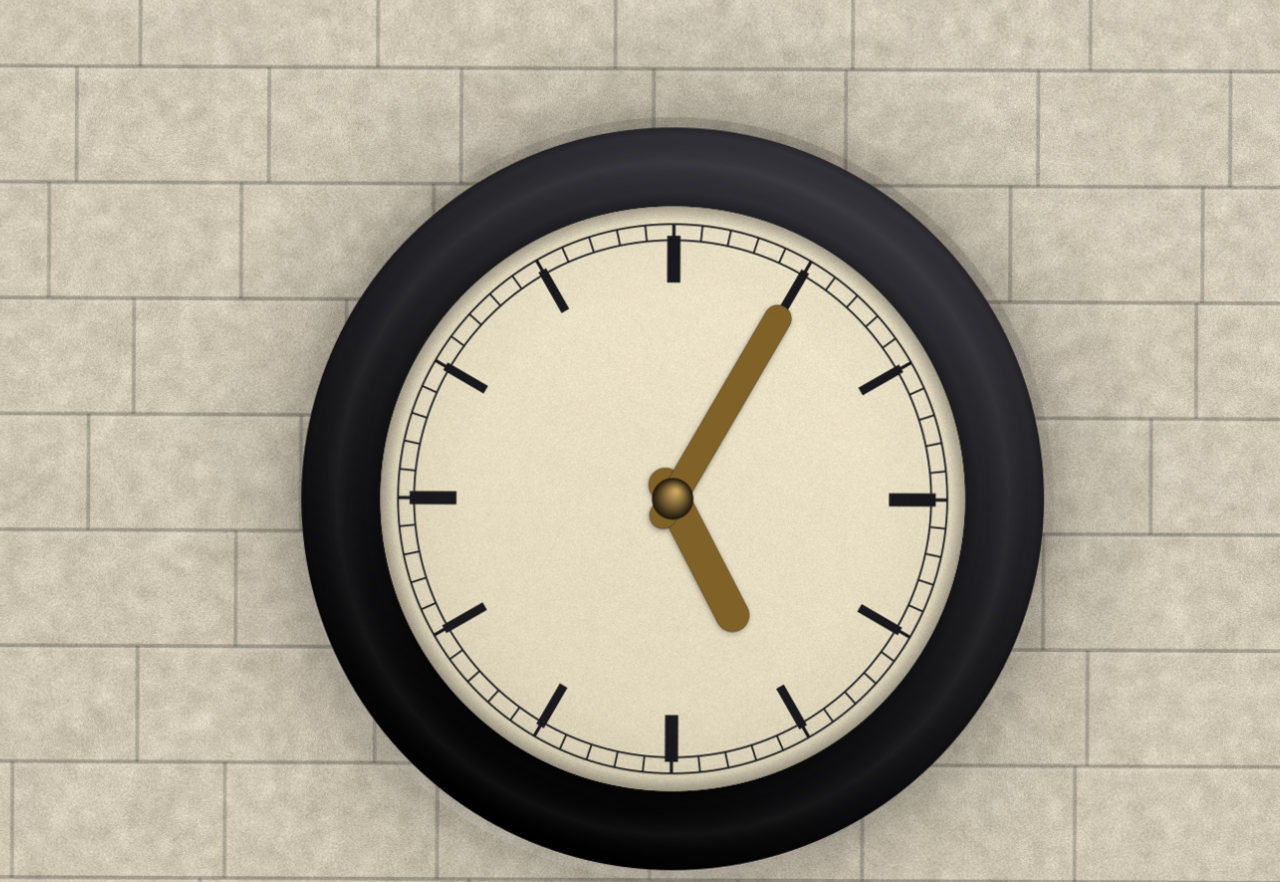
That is 5,05
